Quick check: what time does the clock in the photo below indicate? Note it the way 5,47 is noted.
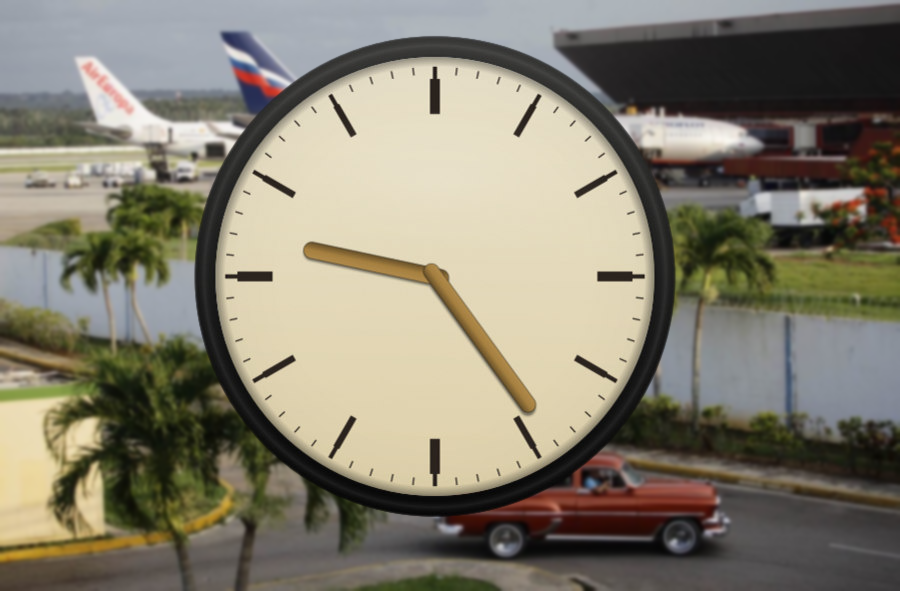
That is 9,24
